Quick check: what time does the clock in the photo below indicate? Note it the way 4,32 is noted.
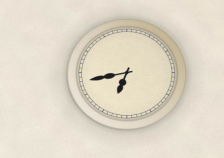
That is 6,43
